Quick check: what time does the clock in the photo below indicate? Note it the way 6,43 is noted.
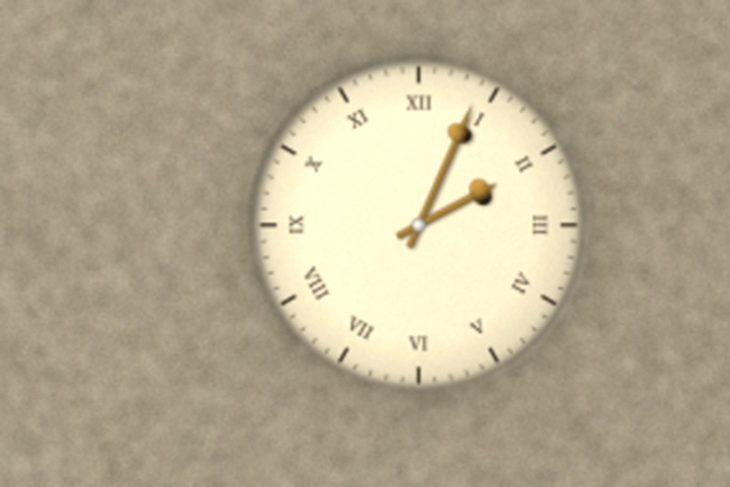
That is 2,04
